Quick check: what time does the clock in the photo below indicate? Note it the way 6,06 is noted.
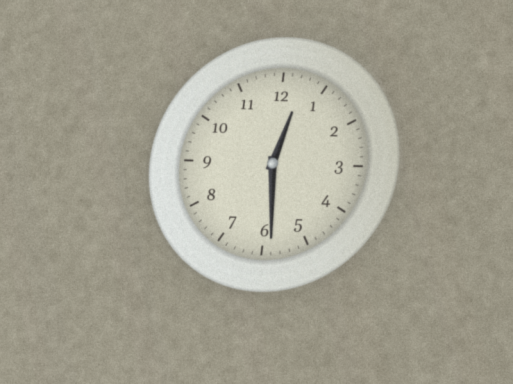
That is 12,29
